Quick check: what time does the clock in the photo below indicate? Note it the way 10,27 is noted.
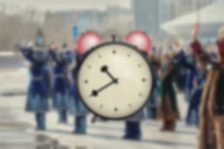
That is 10,40
